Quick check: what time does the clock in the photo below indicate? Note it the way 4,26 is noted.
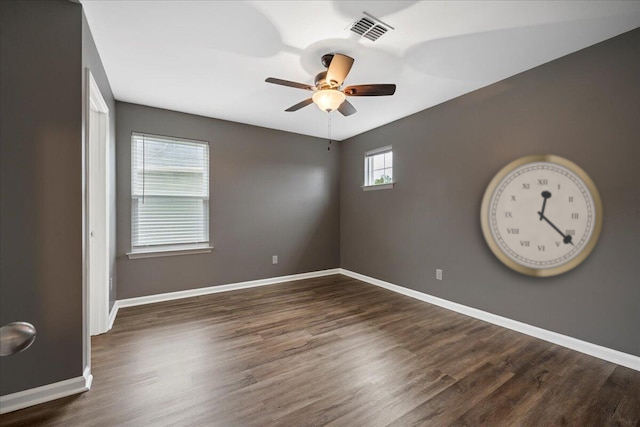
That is 12,22
